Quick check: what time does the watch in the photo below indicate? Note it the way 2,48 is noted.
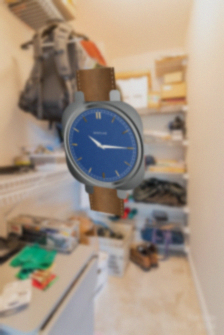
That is 10,15
